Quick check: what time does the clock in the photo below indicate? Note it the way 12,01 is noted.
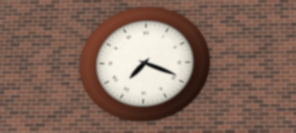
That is 7,19
